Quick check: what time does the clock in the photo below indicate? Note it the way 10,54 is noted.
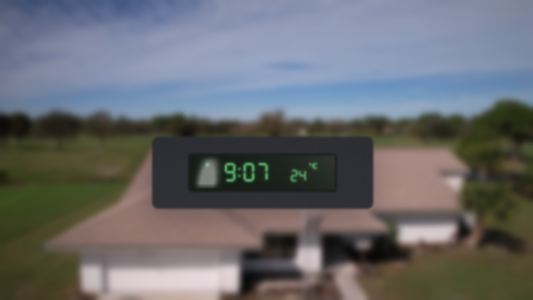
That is 9,07
